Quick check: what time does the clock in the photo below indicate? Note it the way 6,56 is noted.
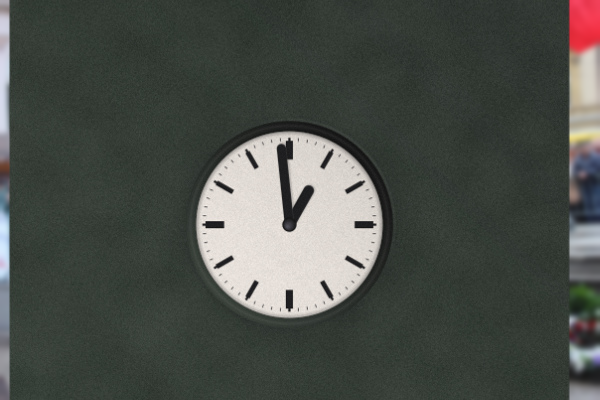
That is 12,59
